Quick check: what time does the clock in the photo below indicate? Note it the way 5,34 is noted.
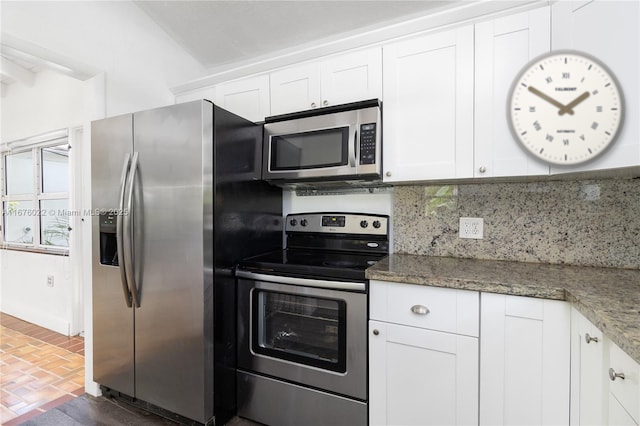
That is 1,50
